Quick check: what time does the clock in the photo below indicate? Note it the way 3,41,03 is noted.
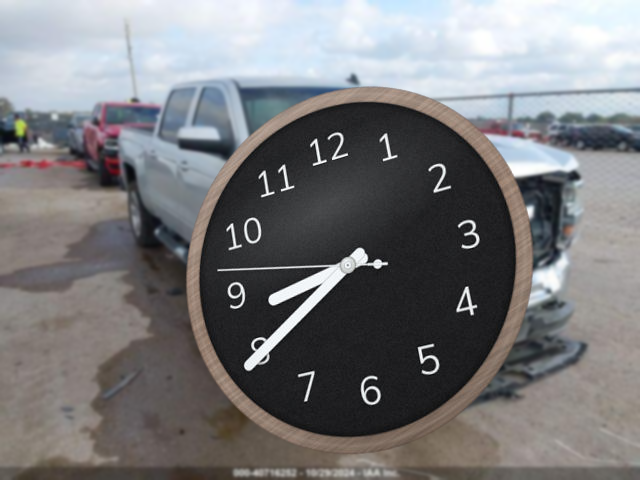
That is 8,39,47
